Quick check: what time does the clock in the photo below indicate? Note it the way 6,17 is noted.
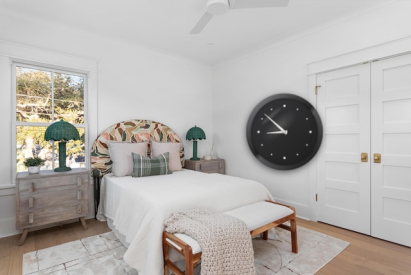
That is 8,52
